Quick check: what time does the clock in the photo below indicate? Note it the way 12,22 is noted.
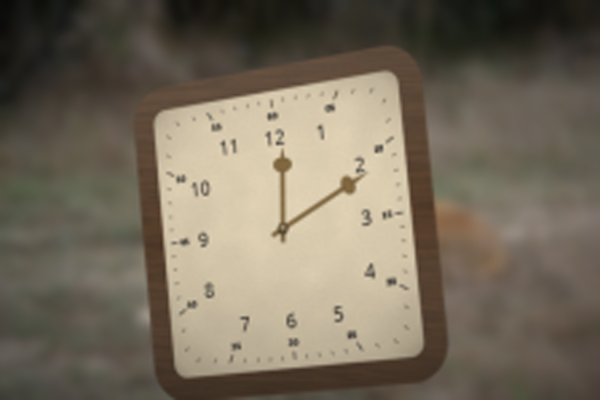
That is 12,11
